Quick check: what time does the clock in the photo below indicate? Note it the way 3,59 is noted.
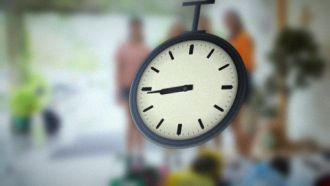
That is 8,44
